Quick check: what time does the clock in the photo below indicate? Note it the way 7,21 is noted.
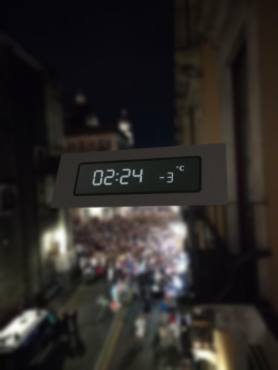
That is 2,24
